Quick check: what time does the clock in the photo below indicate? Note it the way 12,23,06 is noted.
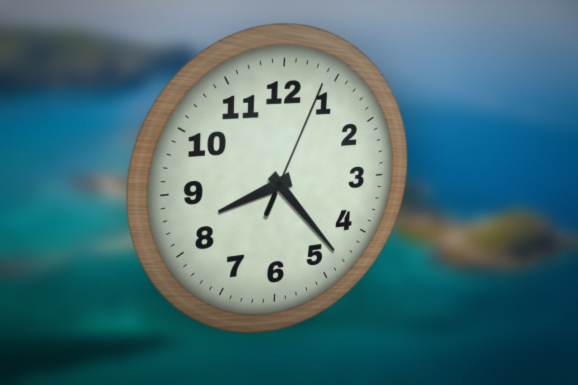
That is 8,23,04
